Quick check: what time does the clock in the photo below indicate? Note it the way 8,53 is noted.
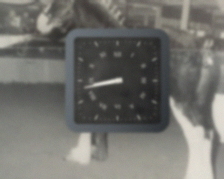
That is 8,43
